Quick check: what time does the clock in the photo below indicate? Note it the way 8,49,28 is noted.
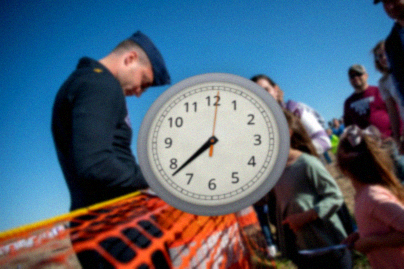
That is 7,38,01
